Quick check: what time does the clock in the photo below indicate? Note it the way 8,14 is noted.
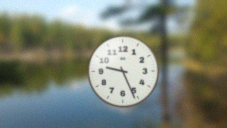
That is 9,26
